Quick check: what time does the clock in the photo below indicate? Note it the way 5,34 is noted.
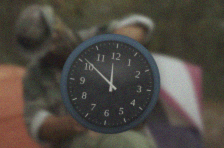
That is 11,51
